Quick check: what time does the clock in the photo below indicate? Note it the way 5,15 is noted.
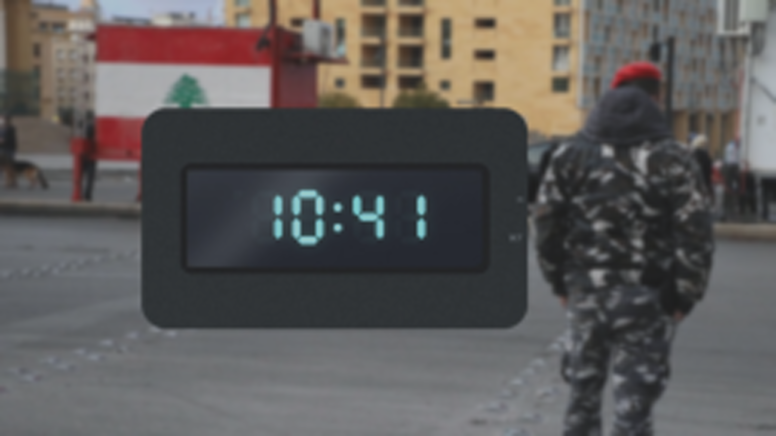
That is 10,41
